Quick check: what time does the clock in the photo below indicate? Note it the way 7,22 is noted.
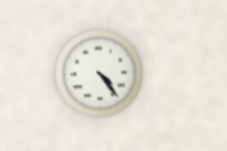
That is 4,24
